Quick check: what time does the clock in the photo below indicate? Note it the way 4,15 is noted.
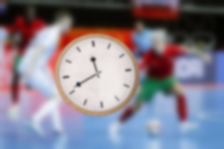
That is 11,41
